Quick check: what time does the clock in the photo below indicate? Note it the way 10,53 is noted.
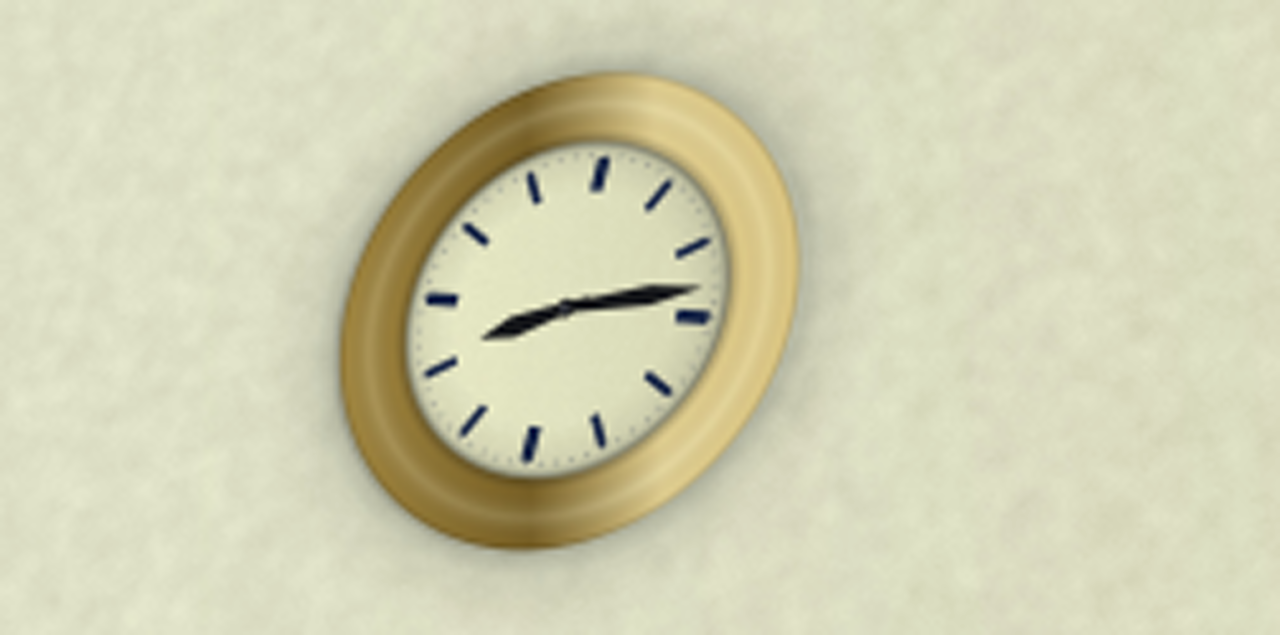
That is 8,13
